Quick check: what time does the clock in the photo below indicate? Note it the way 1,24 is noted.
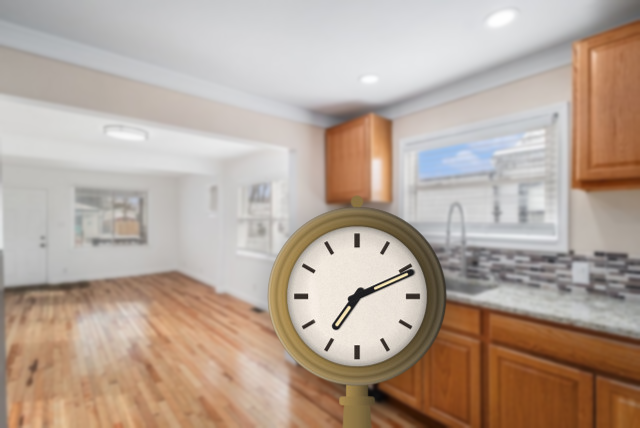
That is 7,11
